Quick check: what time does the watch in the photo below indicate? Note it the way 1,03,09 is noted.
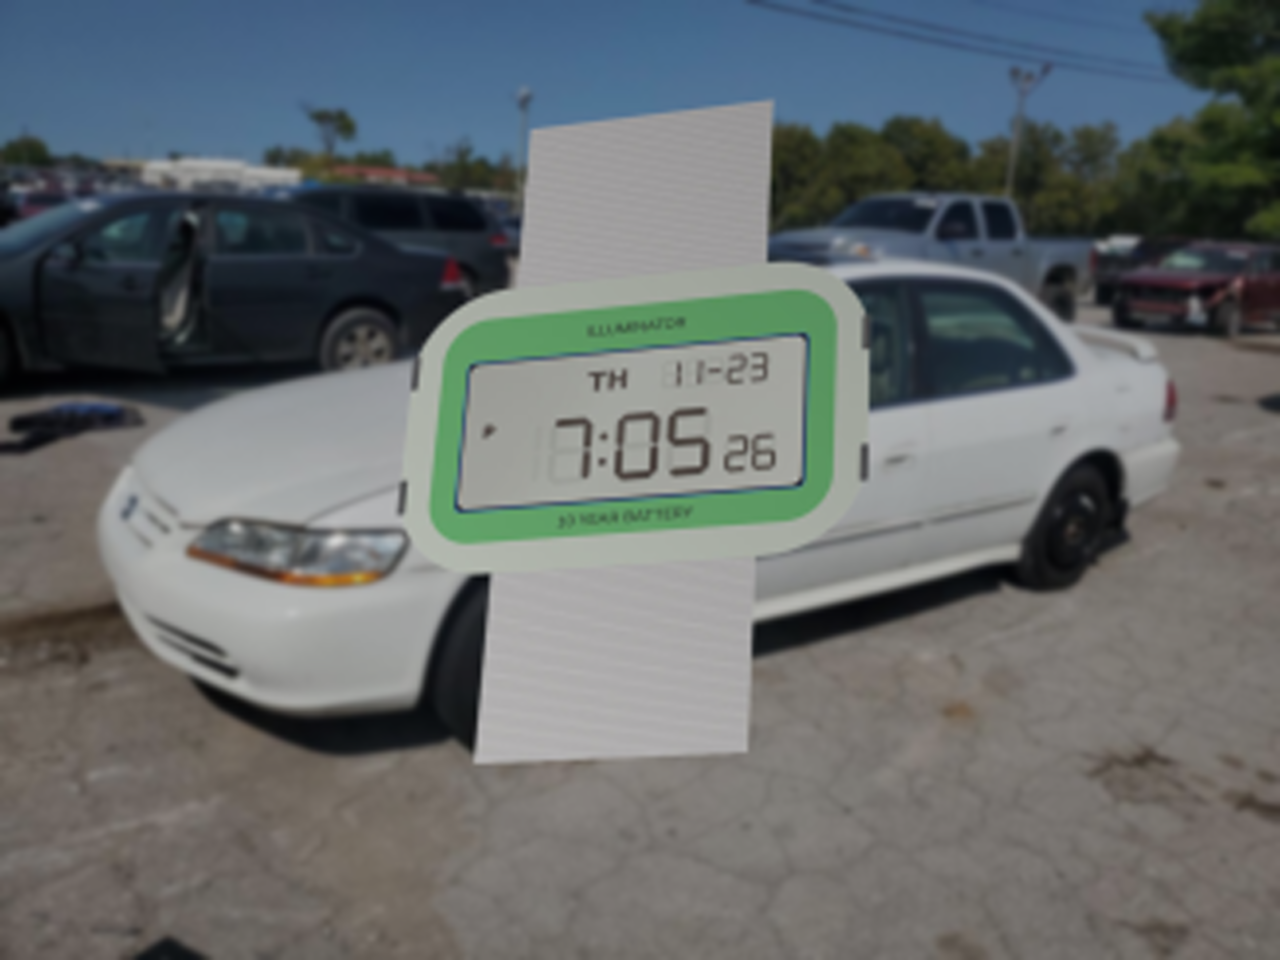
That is 7,05,26
